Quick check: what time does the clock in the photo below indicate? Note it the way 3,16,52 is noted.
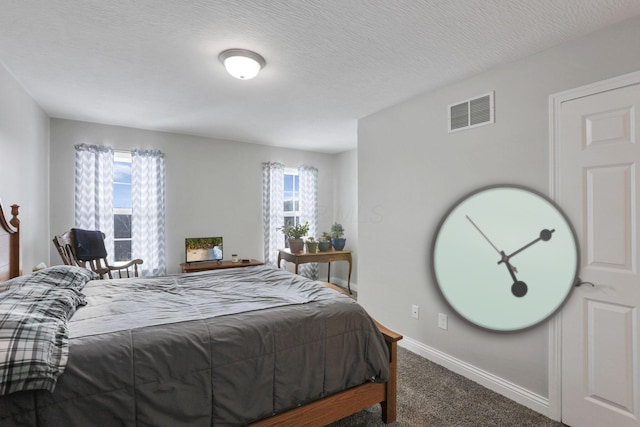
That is 5,09,53
